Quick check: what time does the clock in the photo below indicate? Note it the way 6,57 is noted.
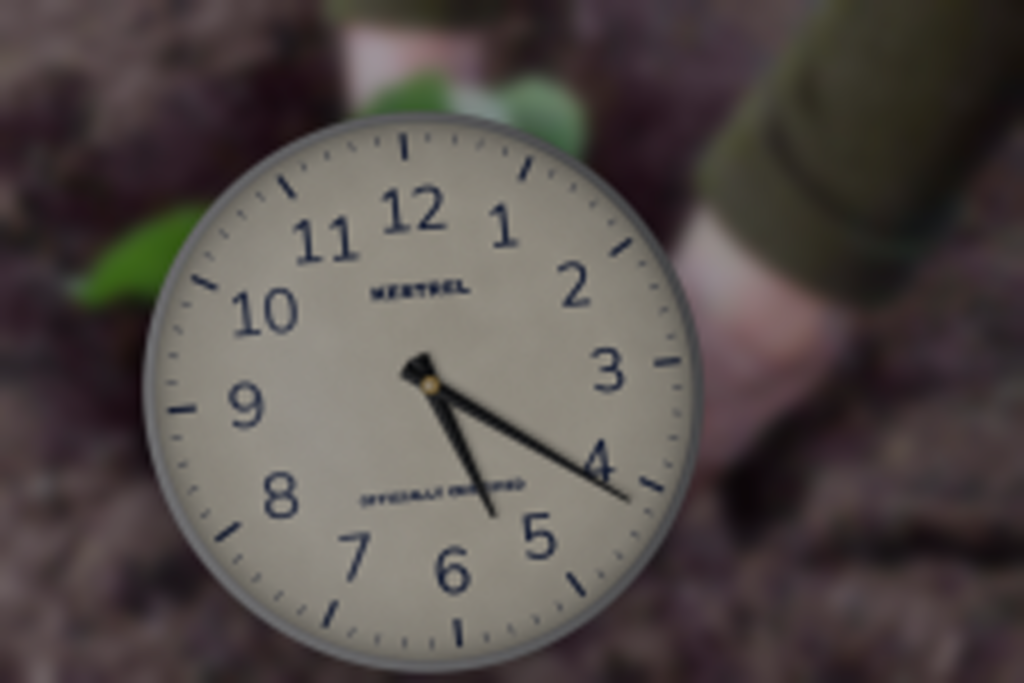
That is 5,21
